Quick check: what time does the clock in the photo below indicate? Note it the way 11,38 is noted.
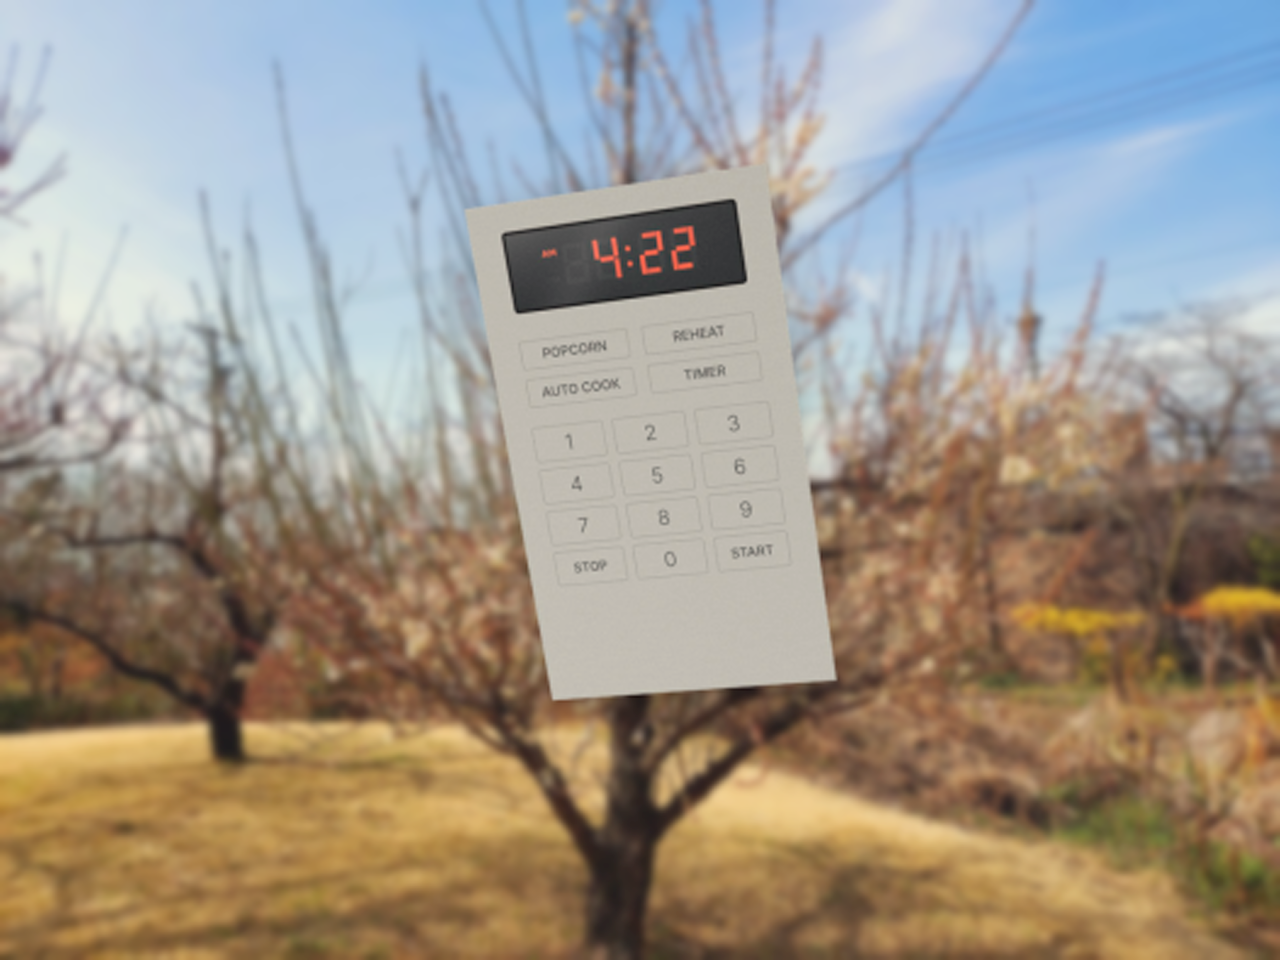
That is 4,22
